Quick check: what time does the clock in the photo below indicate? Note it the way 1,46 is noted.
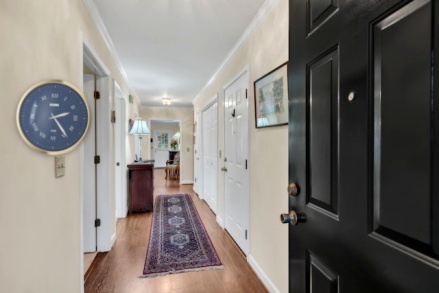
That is 2,24
